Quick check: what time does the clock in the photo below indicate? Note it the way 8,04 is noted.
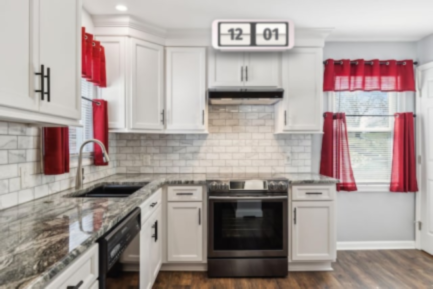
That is 12,01
